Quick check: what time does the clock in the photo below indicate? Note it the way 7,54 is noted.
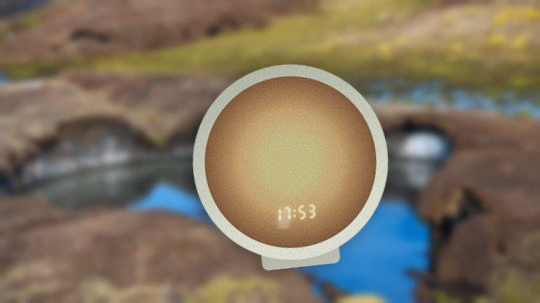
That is 17,53
